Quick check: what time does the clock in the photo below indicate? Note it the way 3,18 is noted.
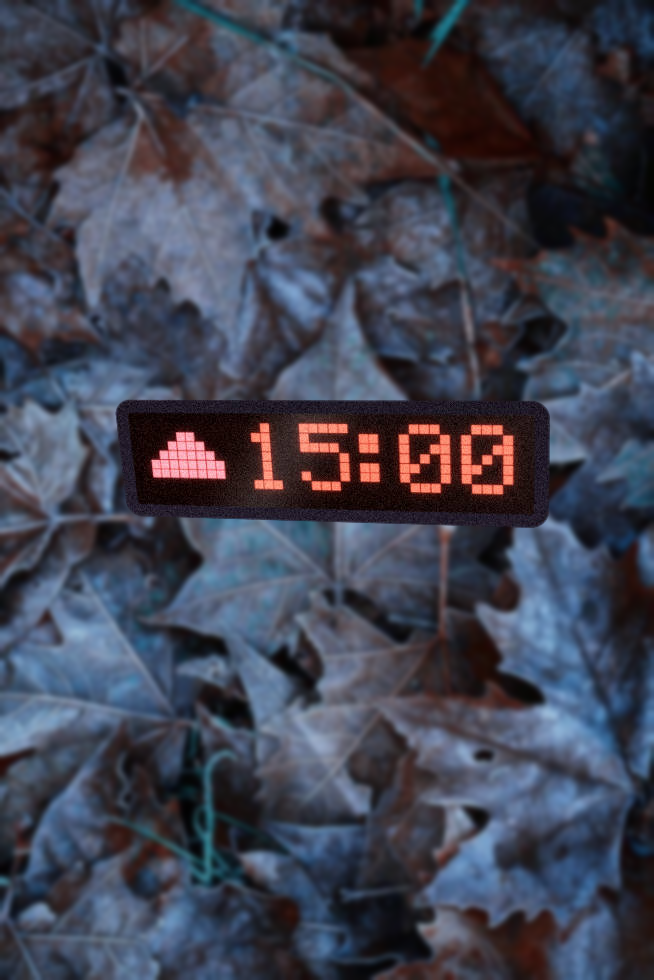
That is 15,00
